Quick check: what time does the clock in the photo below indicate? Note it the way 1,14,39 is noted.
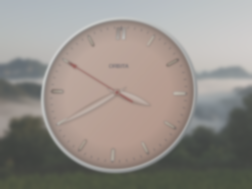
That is 3,39,50
